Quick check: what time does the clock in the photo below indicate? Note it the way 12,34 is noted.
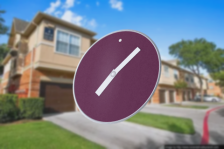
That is 7,07
